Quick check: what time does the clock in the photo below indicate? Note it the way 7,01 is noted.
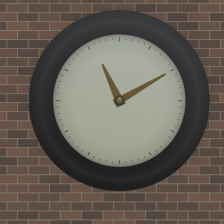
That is 11,10
